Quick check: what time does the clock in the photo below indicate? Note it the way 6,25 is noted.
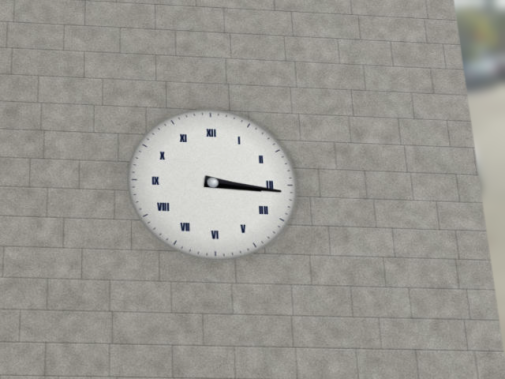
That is 3,16
